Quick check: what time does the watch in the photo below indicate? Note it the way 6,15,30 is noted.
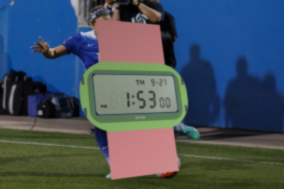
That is 1,53,00
